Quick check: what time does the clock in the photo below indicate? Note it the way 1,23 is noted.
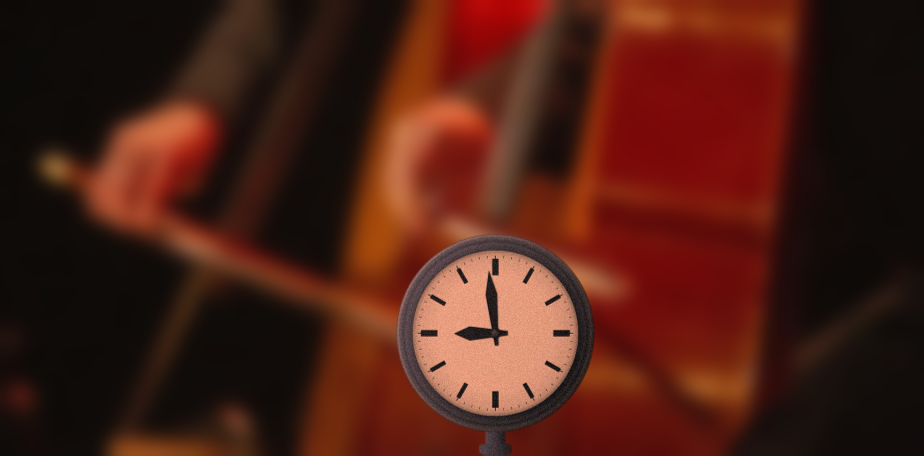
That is 8,59
